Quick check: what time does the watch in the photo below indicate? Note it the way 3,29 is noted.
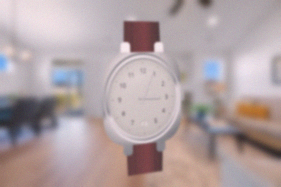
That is 3,04
